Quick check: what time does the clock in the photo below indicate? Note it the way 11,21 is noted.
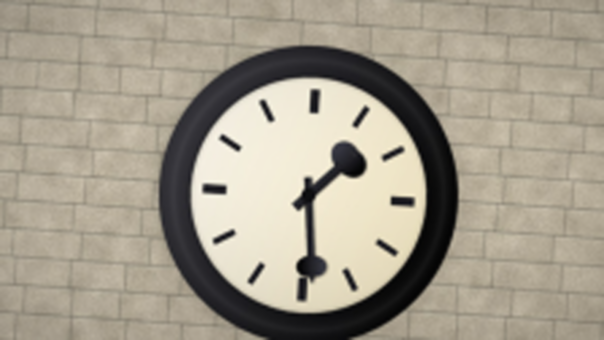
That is 1,29
